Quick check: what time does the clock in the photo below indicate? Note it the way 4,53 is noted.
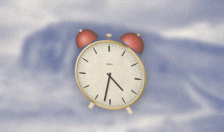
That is 4,32
